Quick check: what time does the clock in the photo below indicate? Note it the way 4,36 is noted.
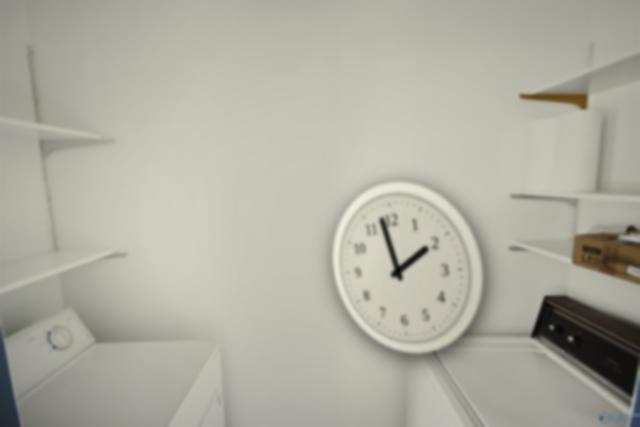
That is 1,58
